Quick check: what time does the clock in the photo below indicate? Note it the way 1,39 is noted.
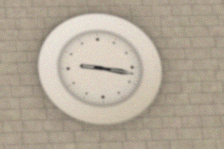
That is 9,17
